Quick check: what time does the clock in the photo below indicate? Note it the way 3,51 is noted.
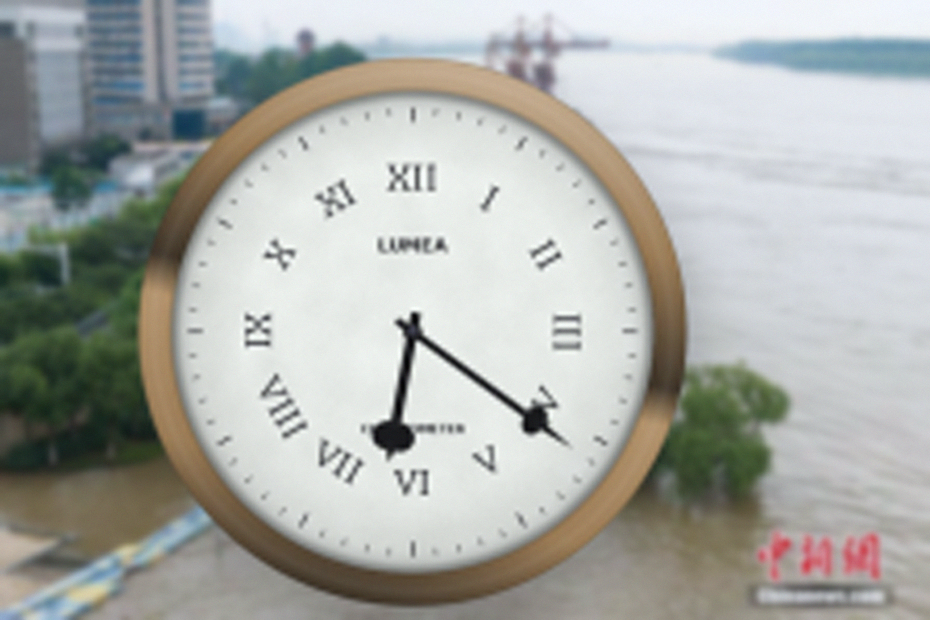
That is 6,21
